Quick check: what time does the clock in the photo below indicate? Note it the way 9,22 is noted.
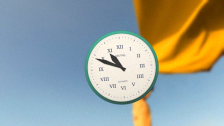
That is 10,49
